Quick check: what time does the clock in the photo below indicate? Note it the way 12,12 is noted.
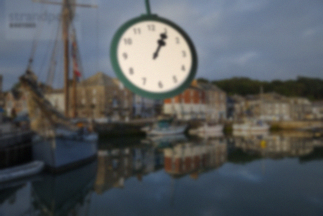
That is 1,05
